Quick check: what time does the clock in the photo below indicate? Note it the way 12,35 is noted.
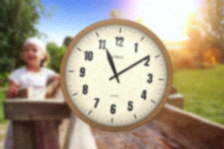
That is 11,09
